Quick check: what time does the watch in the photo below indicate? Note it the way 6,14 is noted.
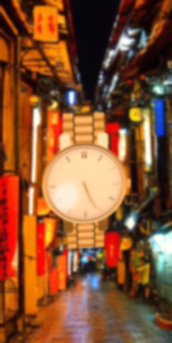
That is 5,26
